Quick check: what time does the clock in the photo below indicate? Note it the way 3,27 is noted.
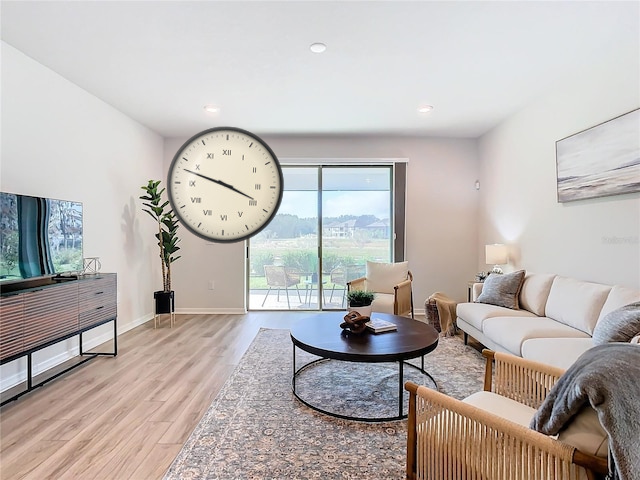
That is 3,48
